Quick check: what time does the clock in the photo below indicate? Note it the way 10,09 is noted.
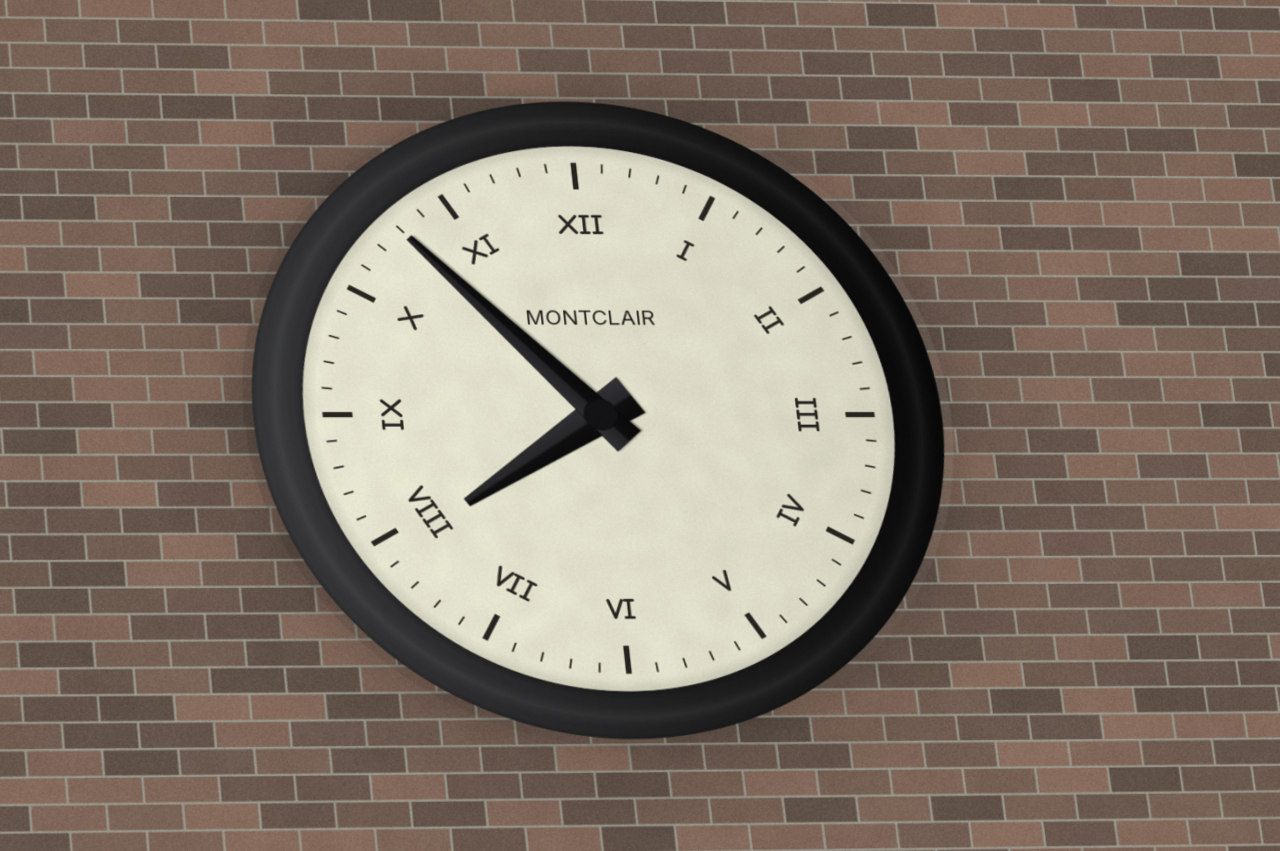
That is 7,53
